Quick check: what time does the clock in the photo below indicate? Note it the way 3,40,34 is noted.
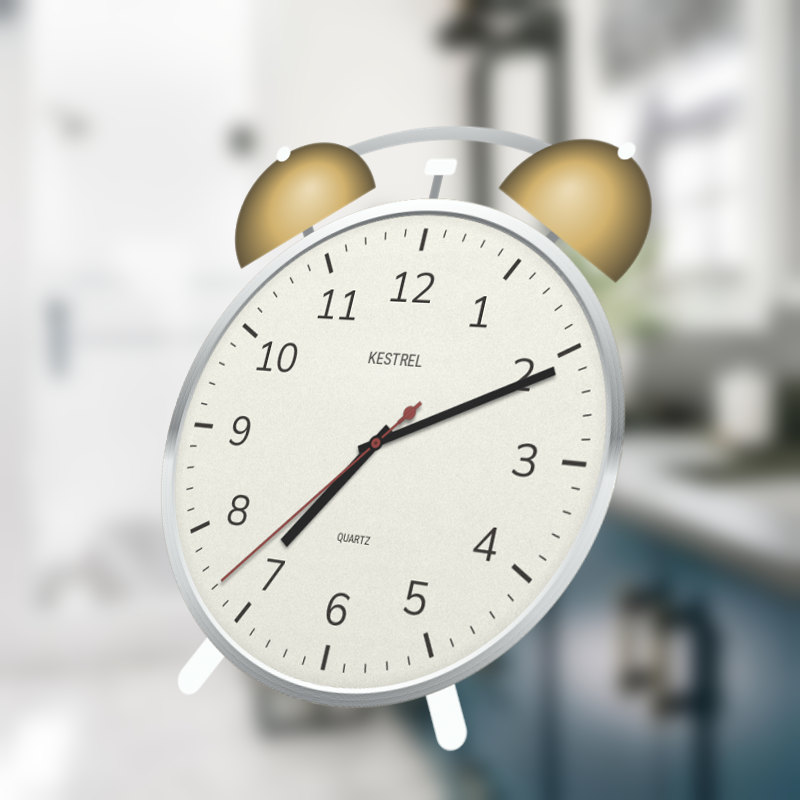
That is 7,10,37
